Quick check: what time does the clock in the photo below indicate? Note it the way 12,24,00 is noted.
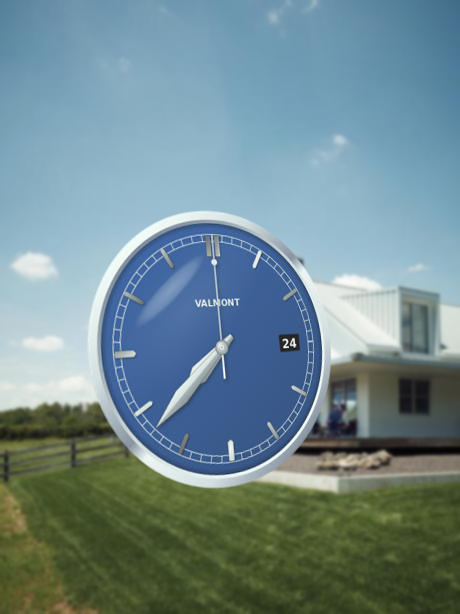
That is 7,38,00
